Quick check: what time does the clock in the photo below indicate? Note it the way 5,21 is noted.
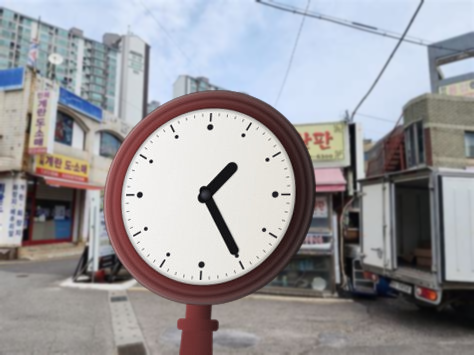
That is 1,25
